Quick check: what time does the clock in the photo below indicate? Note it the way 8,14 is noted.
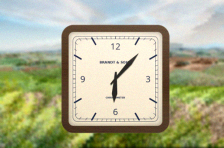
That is 6,07
